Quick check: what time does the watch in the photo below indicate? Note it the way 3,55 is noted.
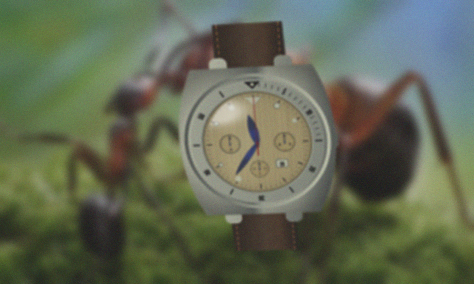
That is 11,36
